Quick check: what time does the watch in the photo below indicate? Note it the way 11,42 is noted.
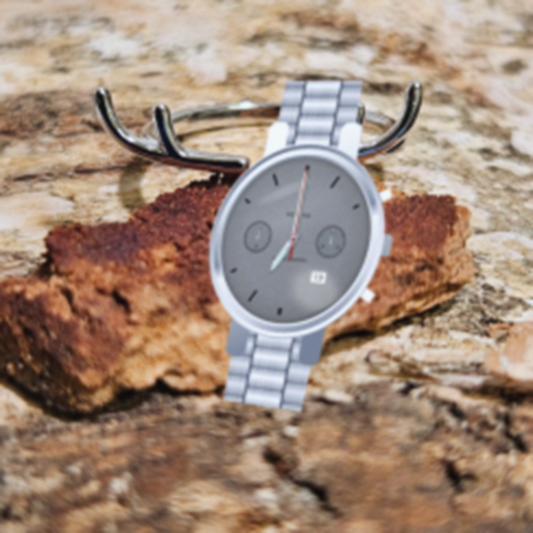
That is 7,00
